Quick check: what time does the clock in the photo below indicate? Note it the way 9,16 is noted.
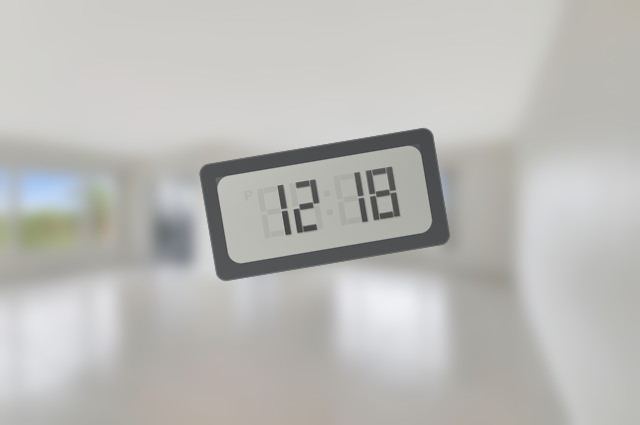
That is 12,18
